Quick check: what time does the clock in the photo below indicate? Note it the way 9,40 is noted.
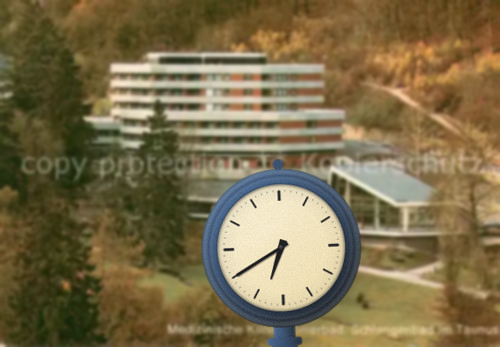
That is 6,40
